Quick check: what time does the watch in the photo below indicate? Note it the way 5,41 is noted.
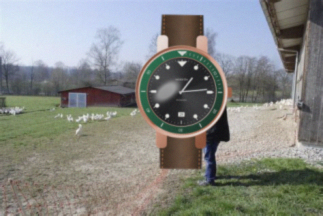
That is 1,14
